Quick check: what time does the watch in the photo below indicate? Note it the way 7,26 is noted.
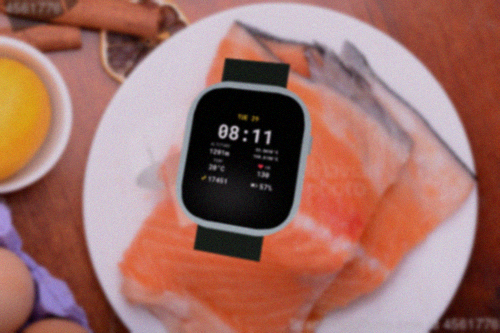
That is 8,11
